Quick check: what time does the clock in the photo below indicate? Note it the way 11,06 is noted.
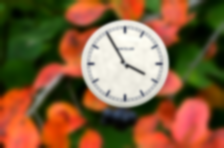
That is 3,55
